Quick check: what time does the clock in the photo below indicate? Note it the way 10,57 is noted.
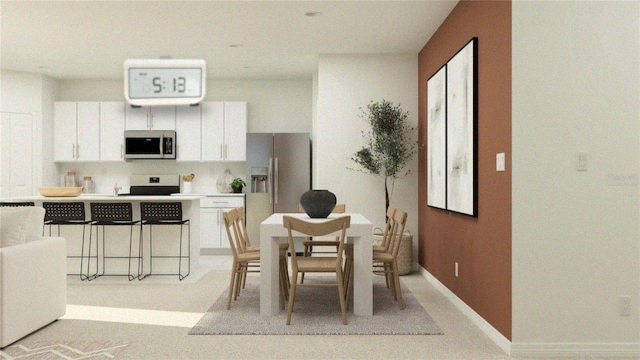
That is 5,13
